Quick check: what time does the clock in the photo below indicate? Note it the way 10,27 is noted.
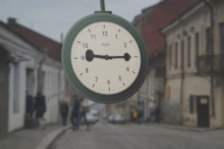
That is 9,15
